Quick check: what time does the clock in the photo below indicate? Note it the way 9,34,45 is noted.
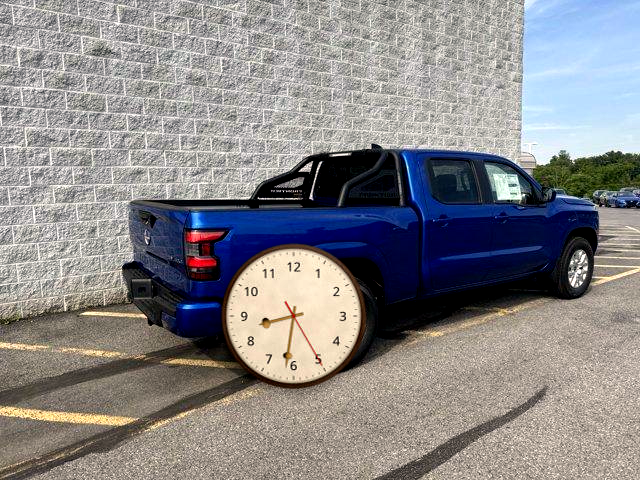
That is 8,31,25
